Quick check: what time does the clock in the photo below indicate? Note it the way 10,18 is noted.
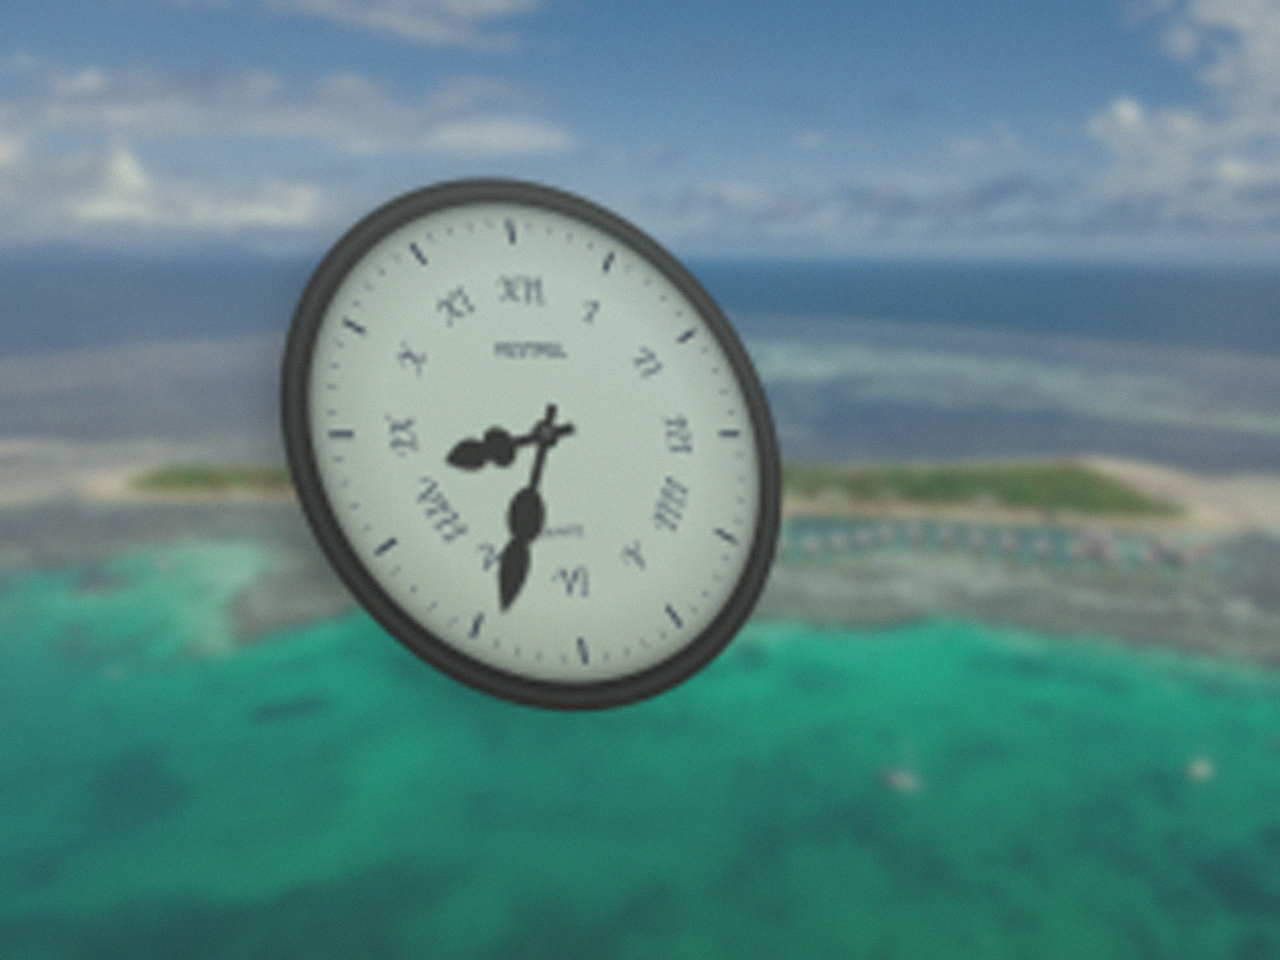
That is 8,34
